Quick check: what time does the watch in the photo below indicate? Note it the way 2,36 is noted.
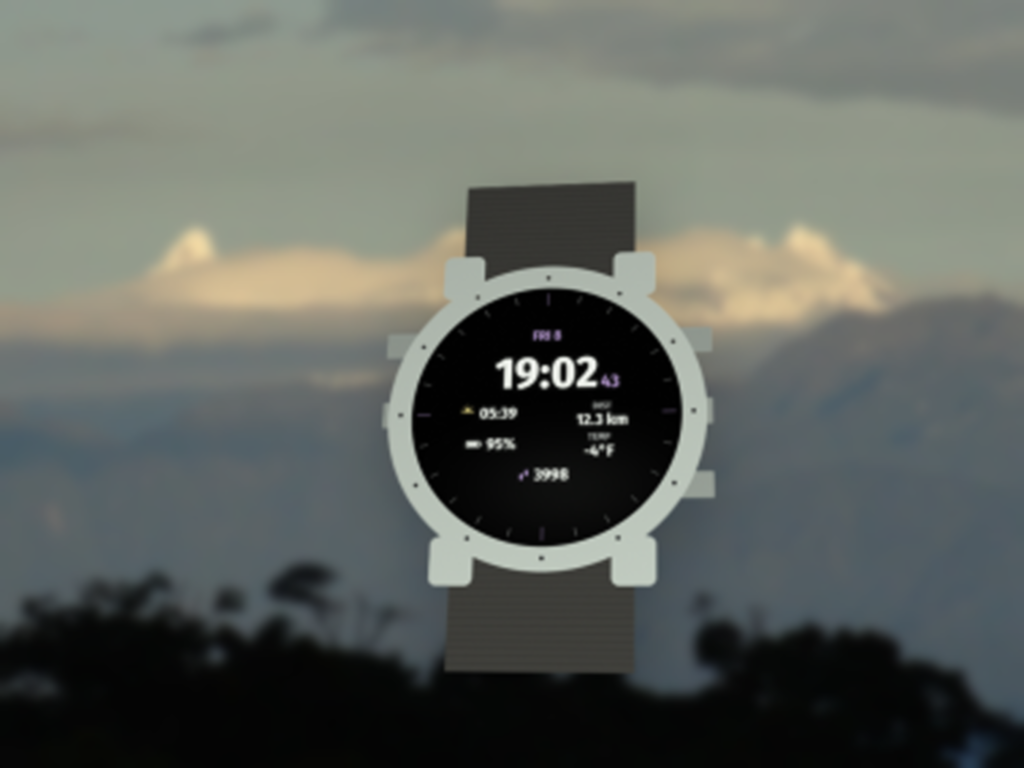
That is 19,02
